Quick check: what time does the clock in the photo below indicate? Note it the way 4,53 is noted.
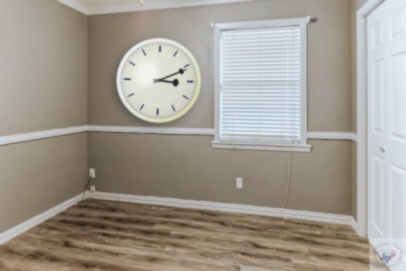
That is 3,11
